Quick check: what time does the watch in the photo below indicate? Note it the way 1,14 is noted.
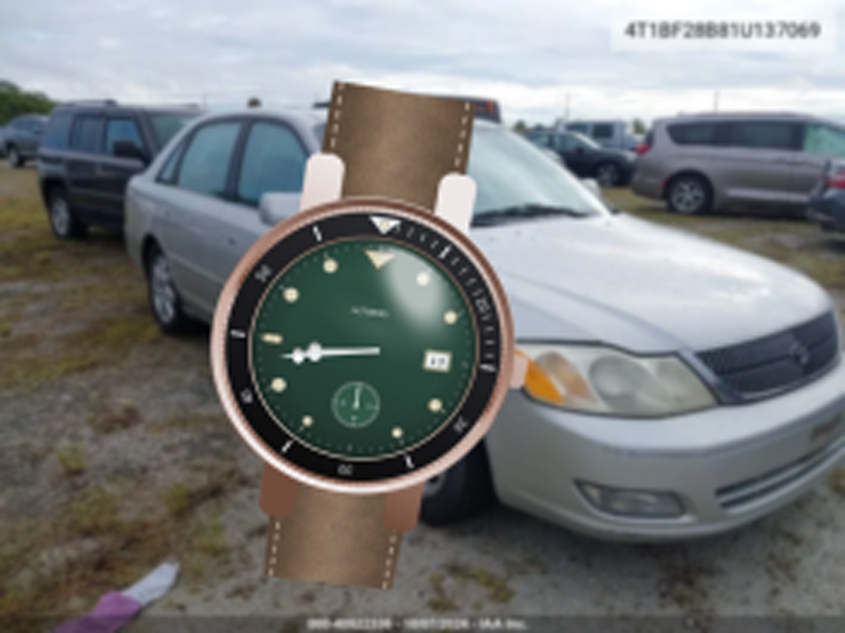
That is 8,43
